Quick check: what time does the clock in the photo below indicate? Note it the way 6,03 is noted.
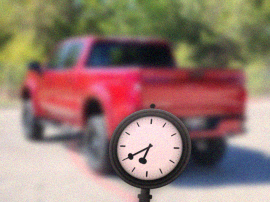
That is 6,40
